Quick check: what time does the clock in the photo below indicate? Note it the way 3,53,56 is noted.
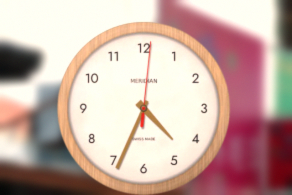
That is 4,34,01
